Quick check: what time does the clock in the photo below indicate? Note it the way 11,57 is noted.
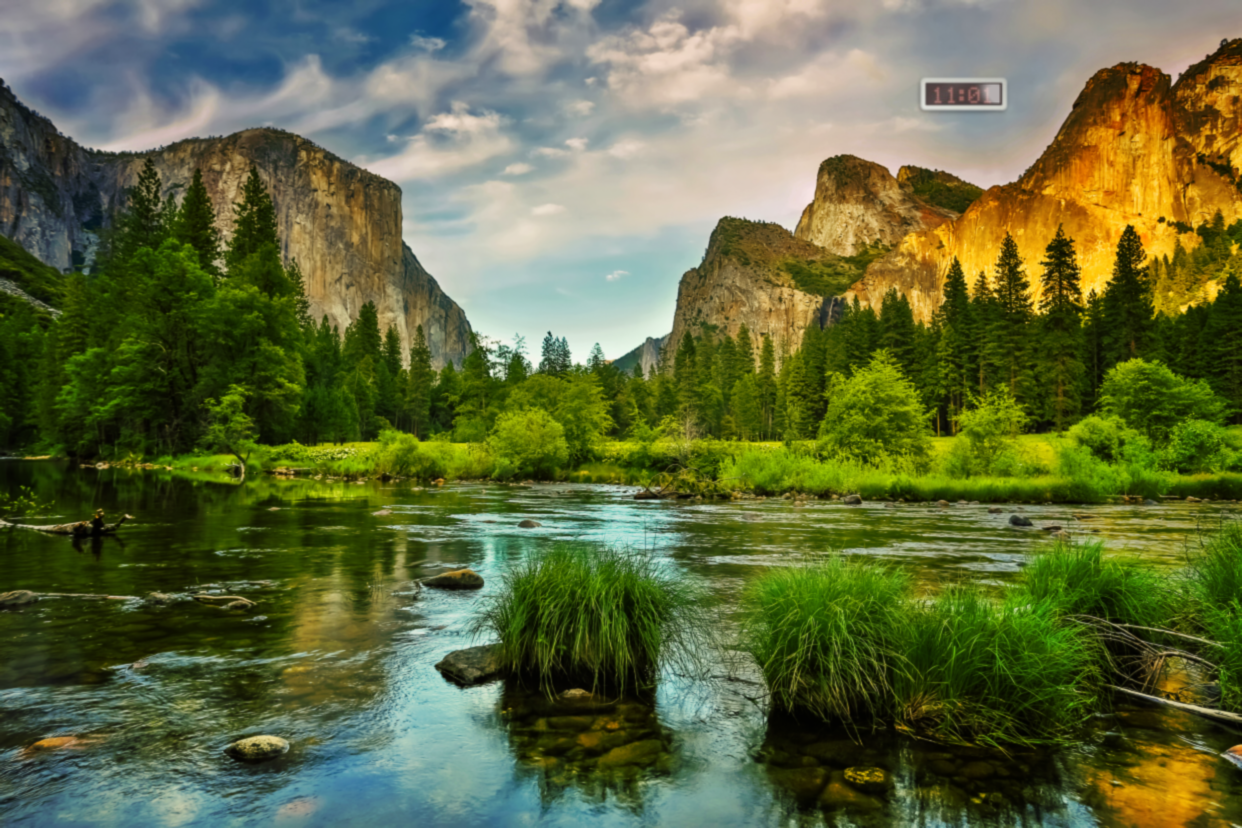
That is 11,01
